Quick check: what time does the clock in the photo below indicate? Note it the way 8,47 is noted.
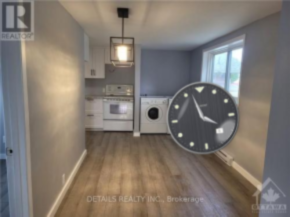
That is 3,57
